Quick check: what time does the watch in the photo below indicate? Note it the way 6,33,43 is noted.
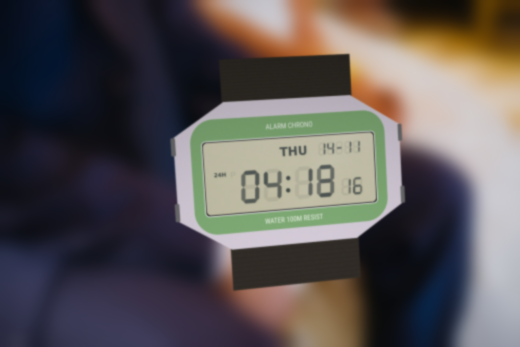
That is 4,18,16
